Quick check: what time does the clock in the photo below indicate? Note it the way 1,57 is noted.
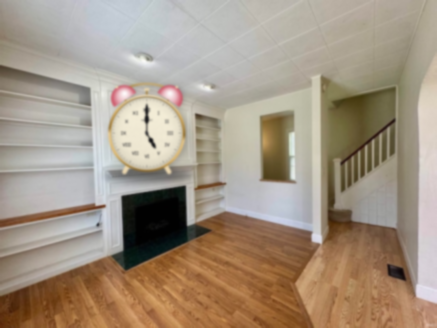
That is 5,00
